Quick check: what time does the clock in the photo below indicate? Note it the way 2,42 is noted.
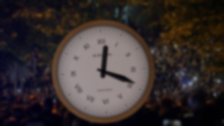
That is 12,19
